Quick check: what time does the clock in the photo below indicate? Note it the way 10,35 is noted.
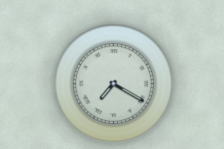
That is 7,20
